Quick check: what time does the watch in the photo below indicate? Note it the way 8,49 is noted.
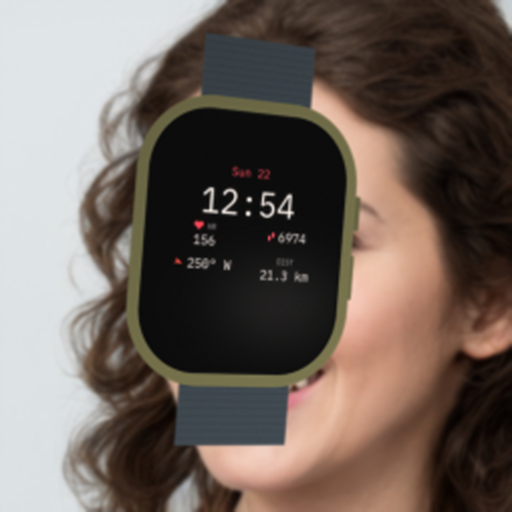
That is 12,54
